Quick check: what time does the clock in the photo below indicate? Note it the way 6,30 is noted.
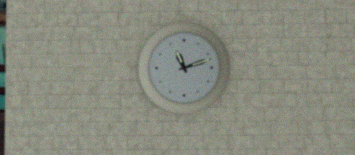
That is 11,12
